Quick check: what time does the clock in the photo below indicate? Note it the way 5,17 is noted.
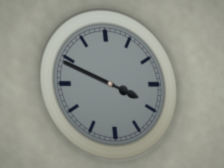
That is 3,49
